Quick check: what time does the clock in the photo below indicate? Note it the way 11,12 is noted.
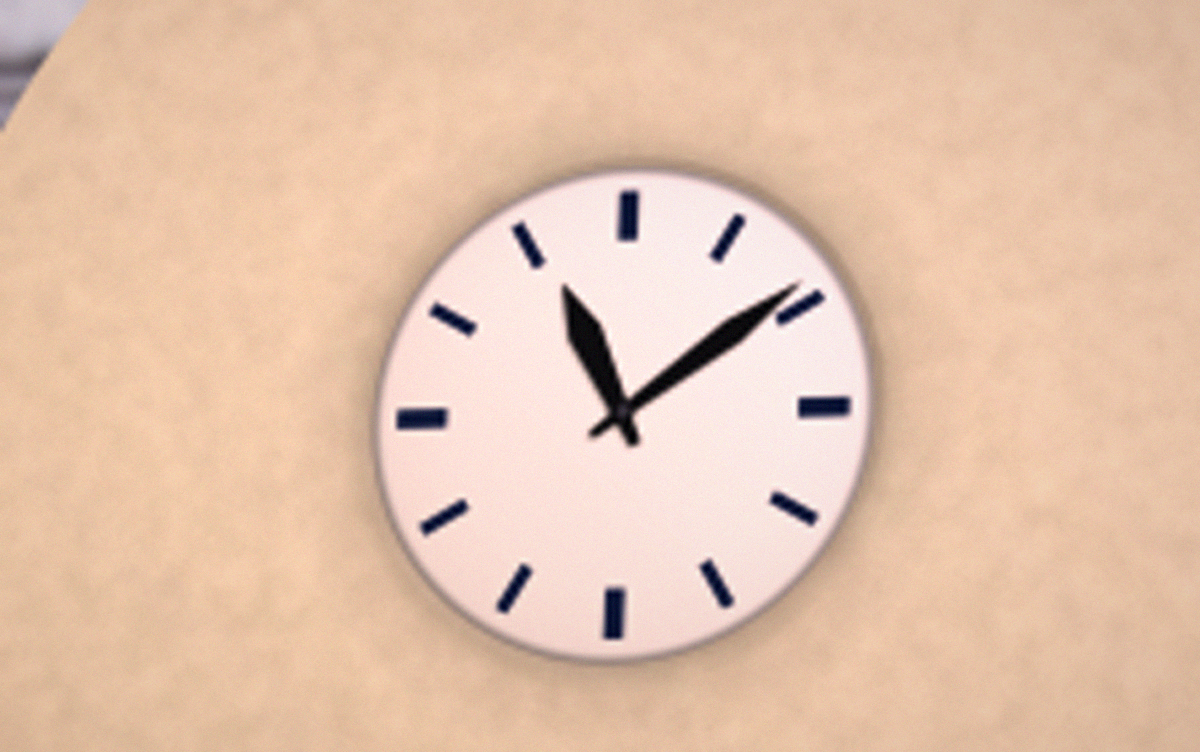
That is 11,09
